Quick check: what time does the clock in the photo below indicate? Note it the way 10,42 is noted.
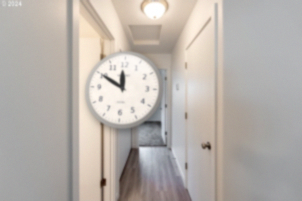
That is 11,50
